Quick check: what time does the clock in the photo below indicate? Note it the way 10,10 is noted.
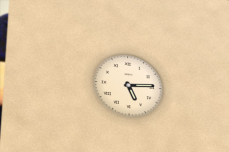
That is 5,14
